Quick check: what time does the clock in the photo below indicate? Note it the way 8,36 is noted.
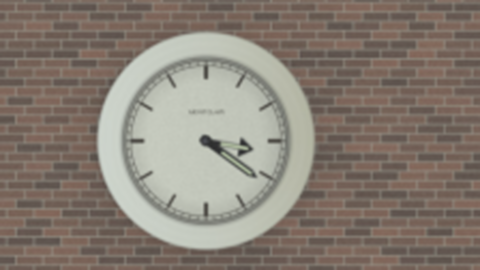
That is 3,21
